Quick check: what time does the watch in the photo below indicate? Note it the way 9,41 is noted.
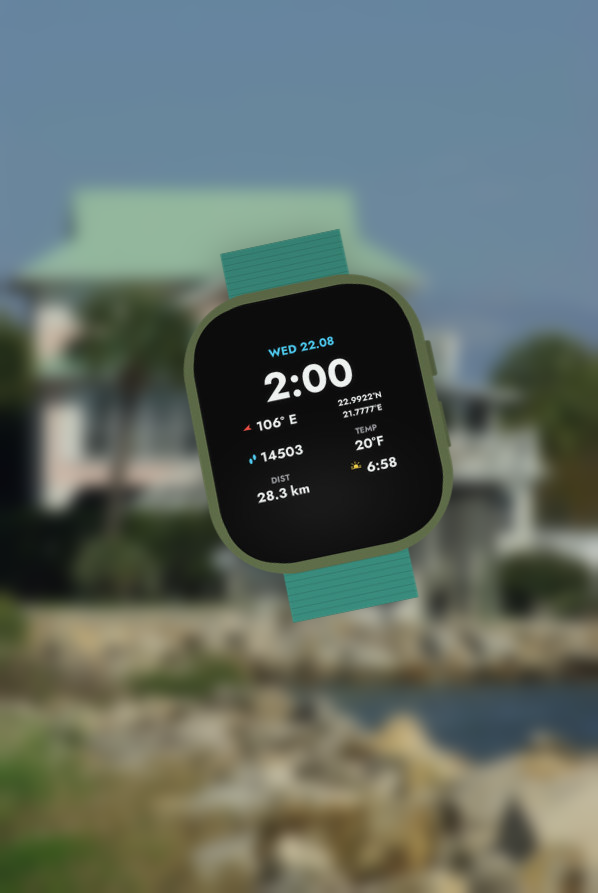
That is 2,00
